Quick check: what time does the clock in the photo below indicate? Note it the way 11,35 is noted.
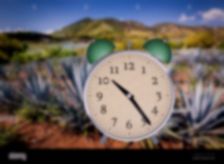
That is 10,24
